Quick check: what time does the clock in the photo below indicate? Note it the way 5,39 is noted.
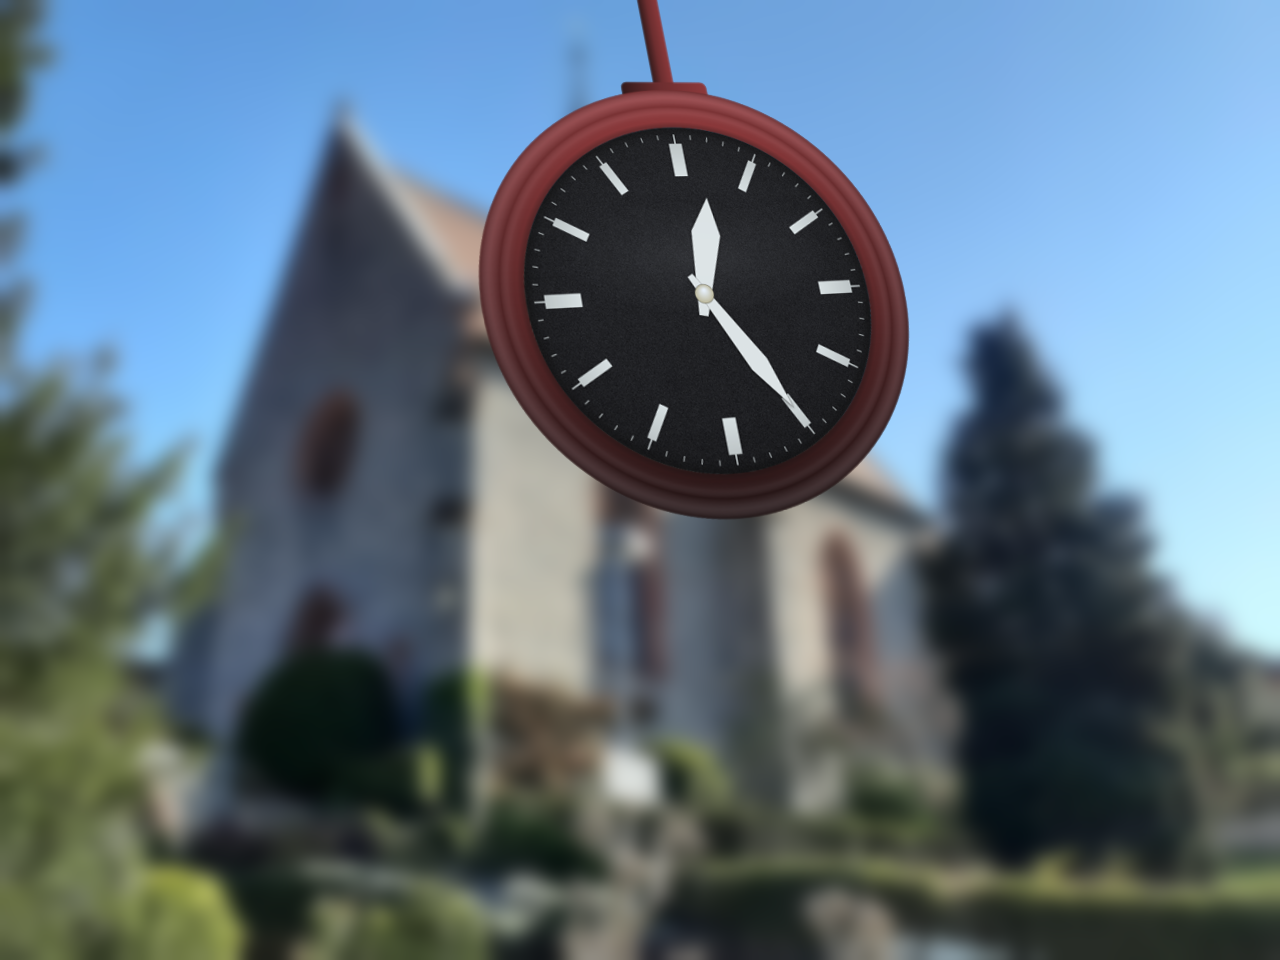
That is 12,25
